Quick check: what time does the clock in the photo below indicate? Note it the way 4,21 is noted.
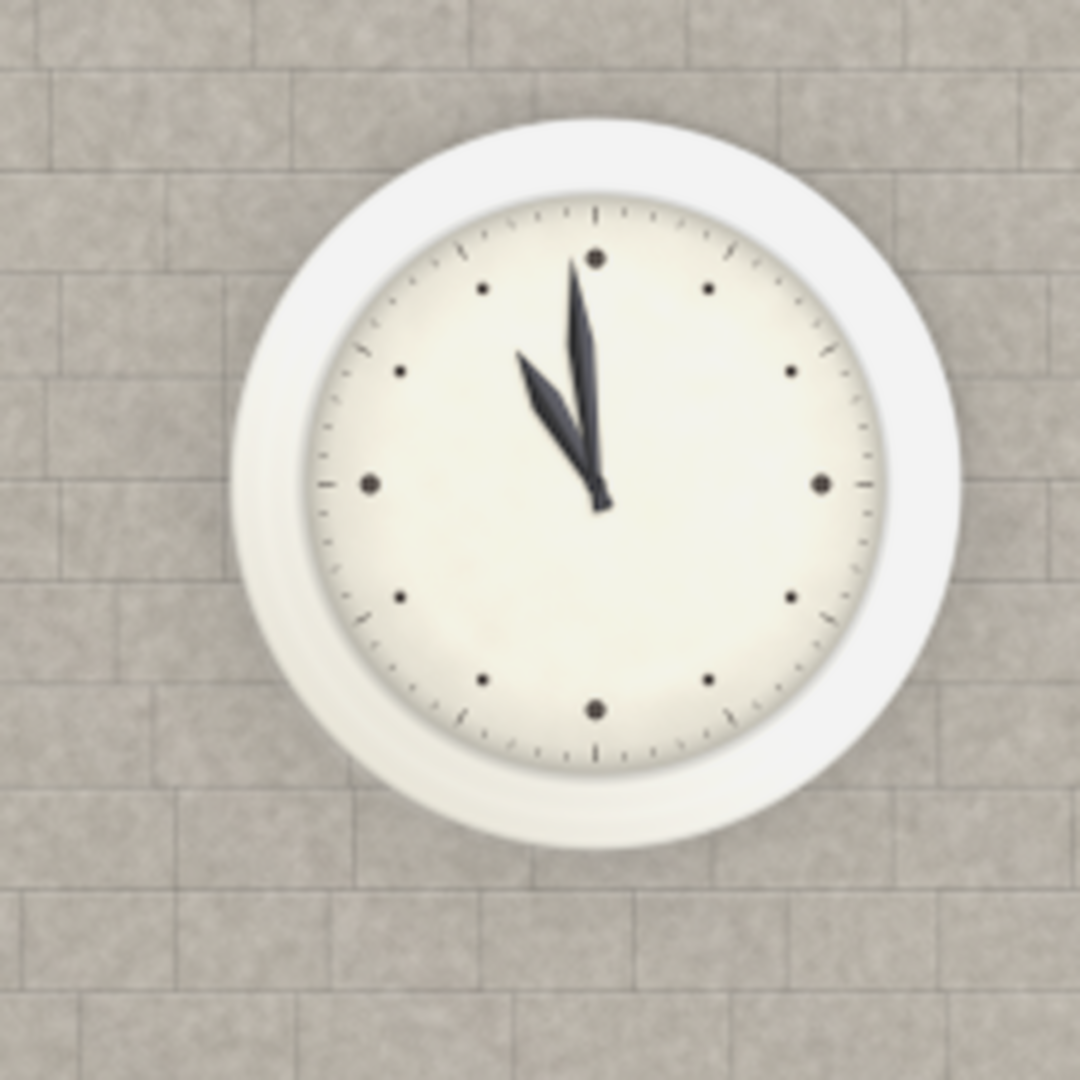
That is 10,59
